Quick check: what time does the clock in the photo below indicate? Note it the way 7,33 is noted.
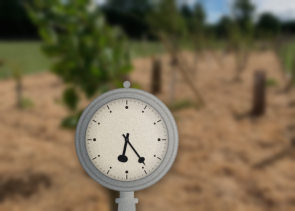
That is 6,24
